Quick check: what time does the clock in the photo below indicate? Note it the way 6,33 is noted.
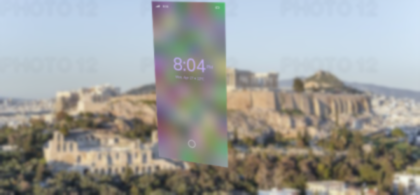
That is 8,04
